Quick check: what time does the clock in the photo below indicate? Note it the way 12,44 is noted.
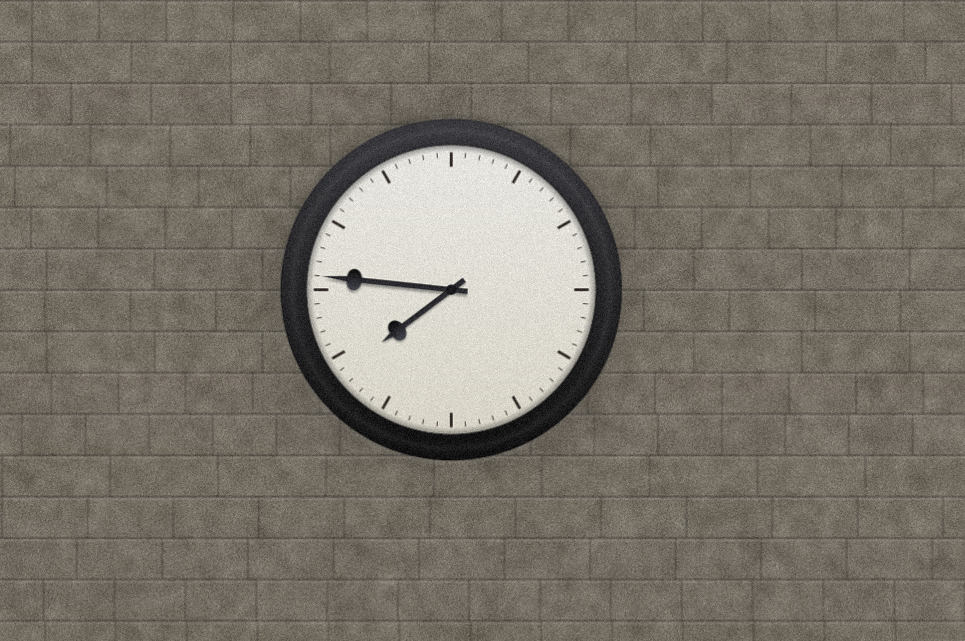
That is 7,46
